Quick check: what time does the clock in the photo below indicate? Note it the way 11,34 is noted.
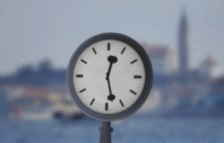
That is 12,28
